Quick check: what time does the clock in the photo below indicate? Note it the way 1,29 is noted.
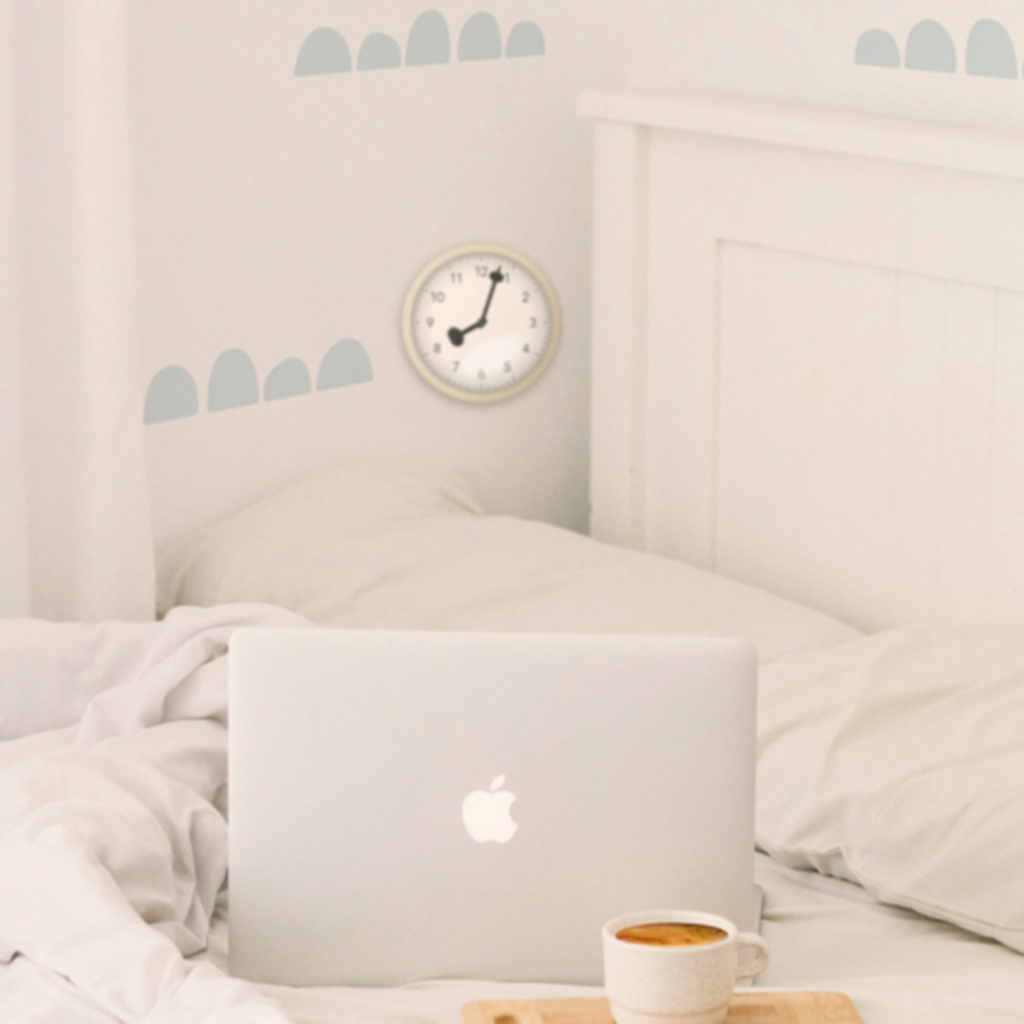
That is 8,03
